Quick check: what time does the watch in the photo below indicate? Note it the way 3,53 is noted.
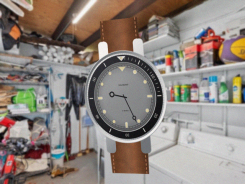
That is 9,26
